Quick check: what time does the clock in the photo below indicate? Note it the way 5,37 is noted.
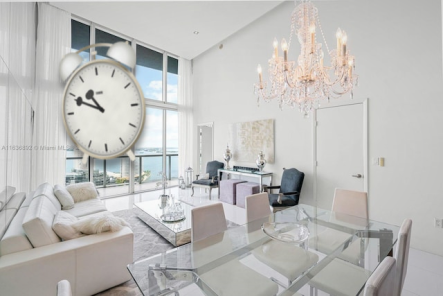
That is 10,49
